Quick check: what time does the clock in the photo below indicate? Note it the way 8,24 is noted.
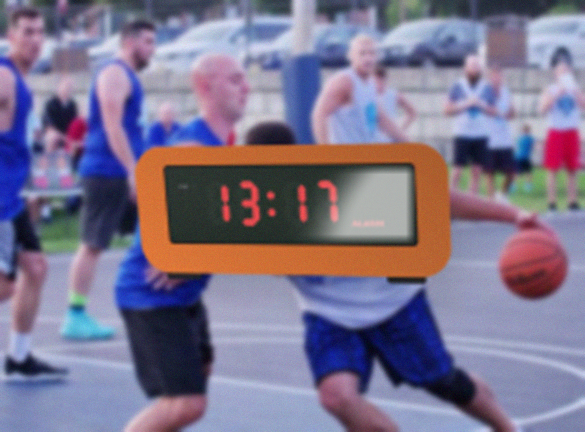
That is 13,17
